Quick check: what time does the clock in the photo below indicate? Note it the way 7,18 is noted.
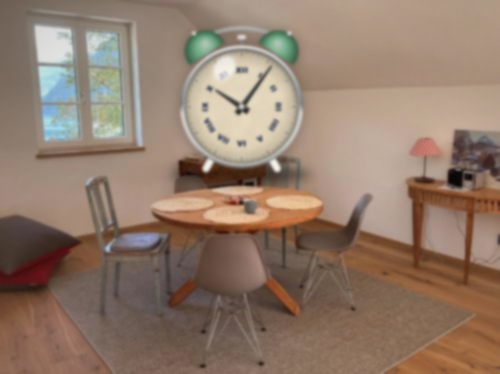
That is 10,06
